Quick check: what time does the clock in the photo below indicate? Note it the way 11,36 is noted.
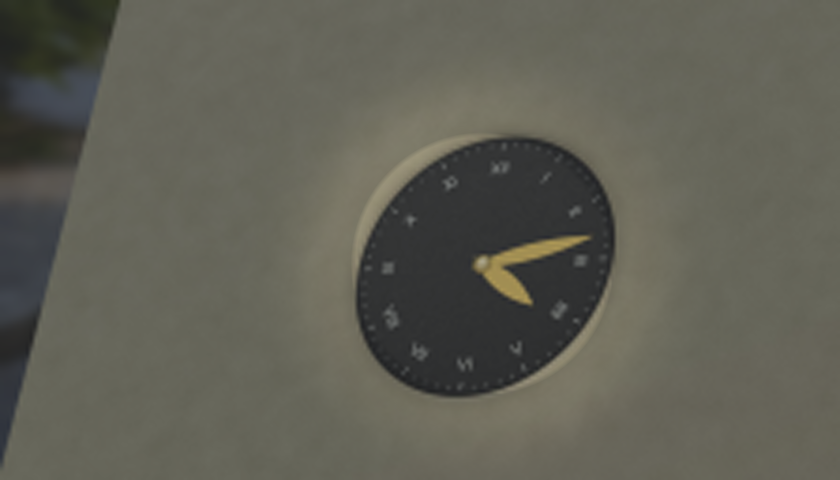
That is 4,13
